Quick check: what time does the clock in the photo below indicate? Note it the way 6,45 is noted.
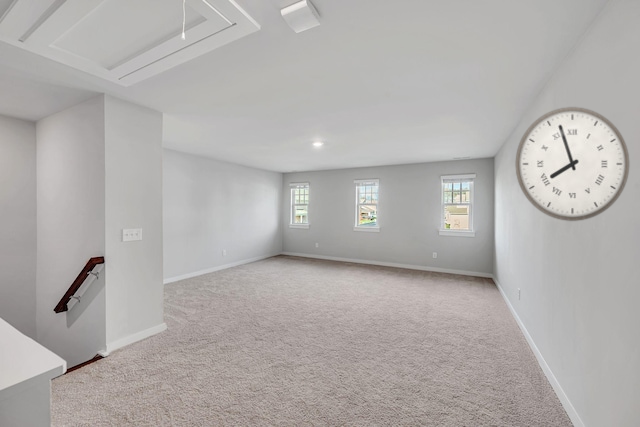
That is 7,57
